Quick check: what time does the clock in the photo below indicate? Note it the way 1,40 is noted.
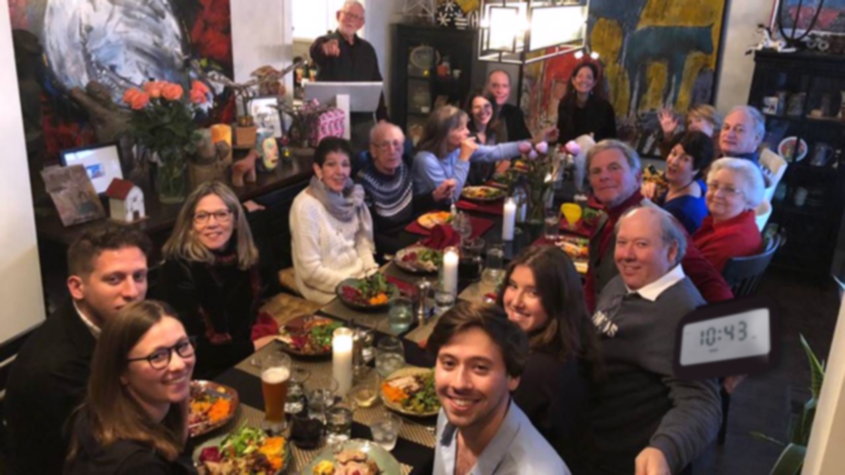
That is 10,43
